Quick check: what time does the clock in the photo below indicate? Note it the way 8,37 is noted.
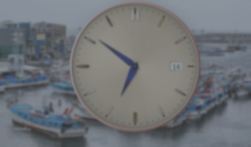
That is 6,51
